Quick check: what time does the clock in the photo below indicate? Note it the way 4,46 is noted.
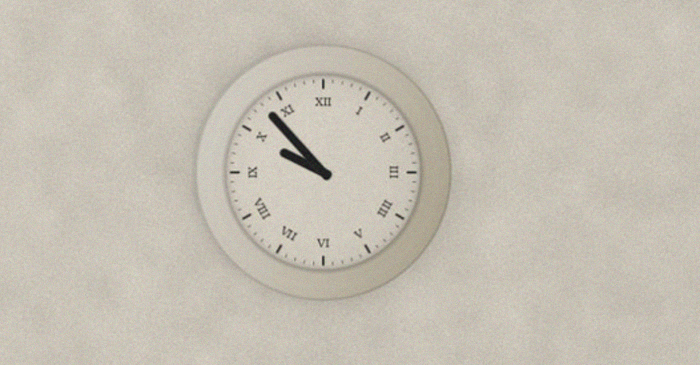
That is 9,53
